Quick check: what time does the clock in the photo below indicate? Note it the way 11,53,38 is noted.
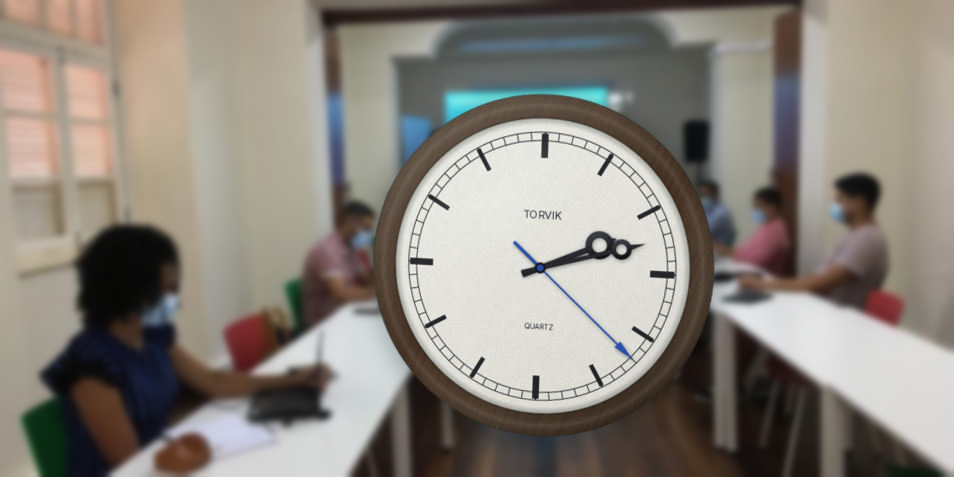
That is 2,12,22
